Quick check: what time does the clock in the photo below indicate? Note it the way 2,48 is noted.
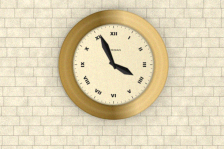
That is 3,56
